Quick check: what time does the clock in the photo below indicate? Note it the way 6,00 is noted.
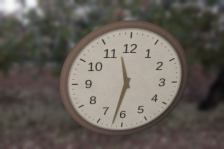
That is 11,32
